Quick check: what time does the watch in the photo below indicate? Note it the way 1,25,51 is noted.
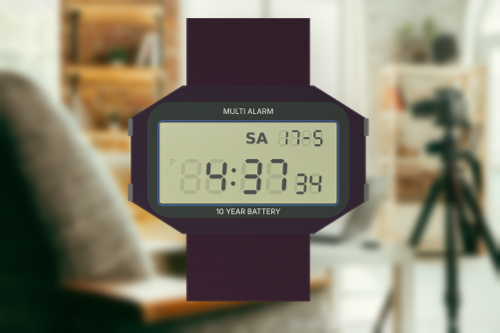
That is 4,37,34
